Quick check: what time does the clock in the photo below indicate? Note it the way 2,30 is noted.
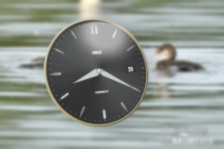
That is 8,20
